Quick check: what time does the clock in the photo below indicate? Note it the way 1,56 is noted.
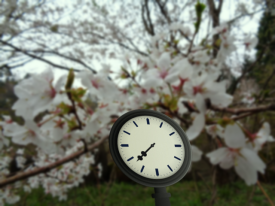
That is 7,38
